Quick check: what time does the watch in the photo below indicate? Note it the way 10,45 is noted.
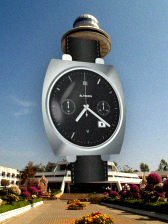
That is 7,21
